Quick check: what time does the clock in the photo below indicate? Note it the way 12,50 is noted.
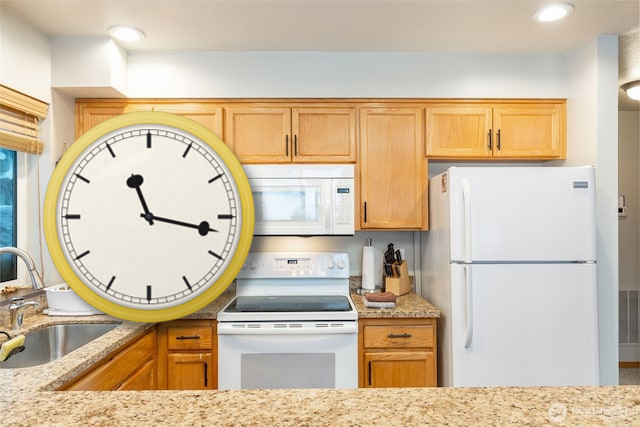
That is 11,17
